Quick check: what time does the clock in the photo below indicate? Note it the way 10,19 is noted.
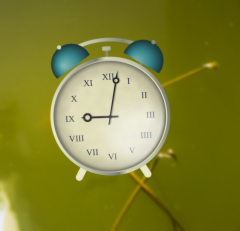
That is 9,02
